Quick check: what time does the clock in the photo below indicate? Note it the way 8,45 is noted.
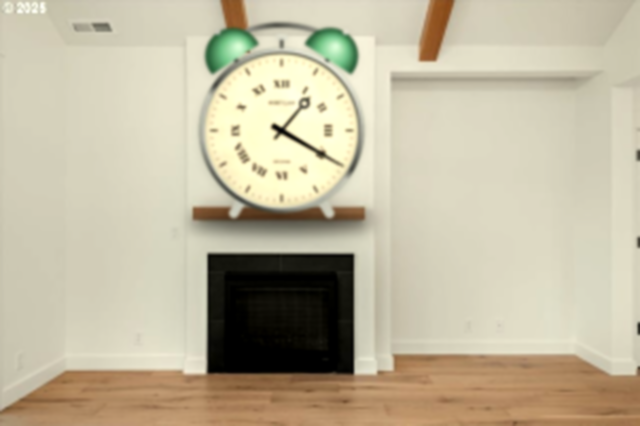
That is 1,20
